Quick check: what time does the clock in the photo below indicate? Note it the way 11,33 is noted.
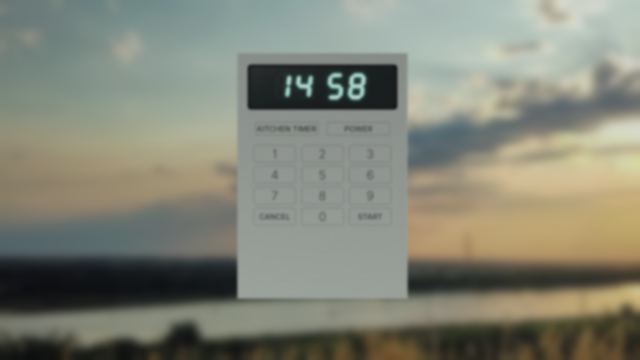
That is 14,58
